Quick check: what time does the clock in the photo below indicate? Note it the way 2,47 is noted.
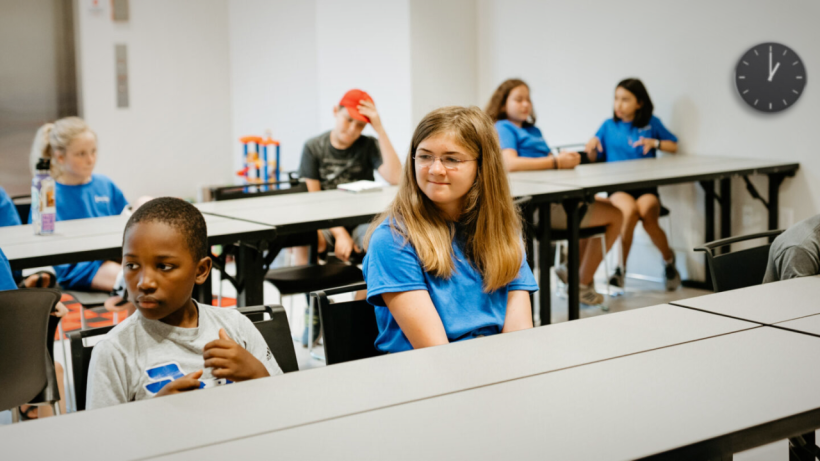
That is 1,00
